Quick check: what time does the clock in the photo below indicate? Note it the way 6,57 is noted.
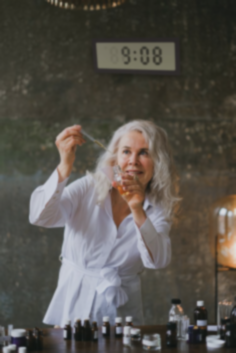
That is 9,08
